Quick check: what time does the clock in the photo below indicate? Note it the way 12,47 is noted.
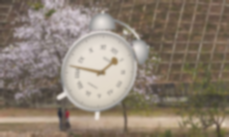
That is 12,42
